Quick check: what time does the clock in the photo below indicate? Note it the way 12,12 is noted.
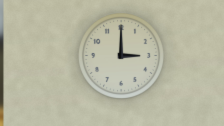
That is 3,00
